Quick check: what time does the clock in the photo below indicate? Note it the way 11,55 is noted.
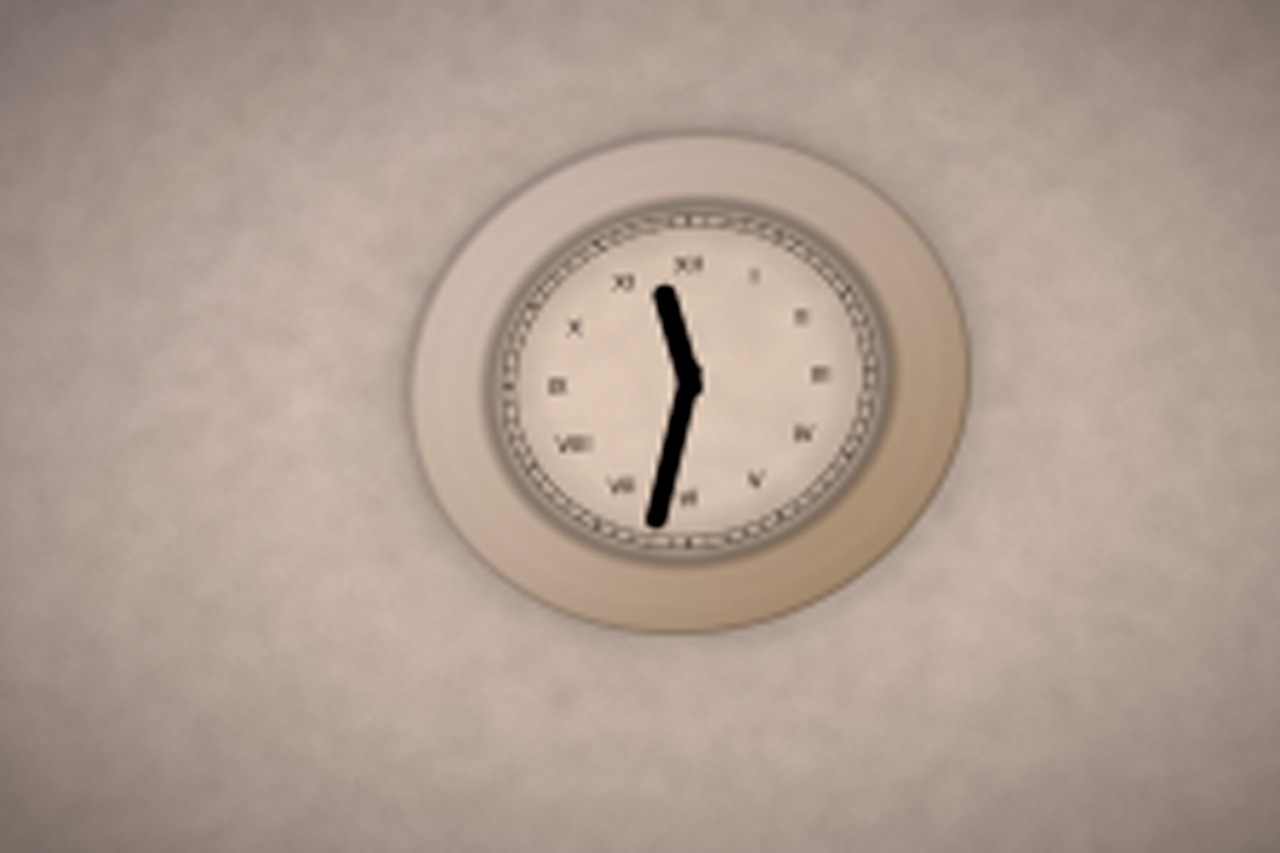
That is 11,32
